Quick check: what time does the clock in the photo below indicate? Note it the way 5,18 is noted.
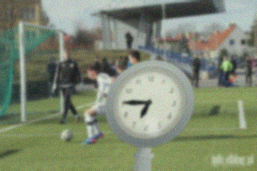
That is 6,45
